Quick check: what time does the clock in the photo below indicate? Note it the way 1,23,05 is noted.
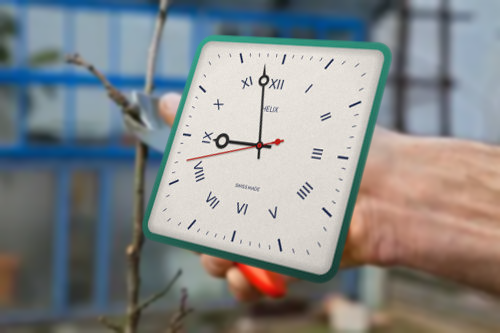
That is 8,57,42
